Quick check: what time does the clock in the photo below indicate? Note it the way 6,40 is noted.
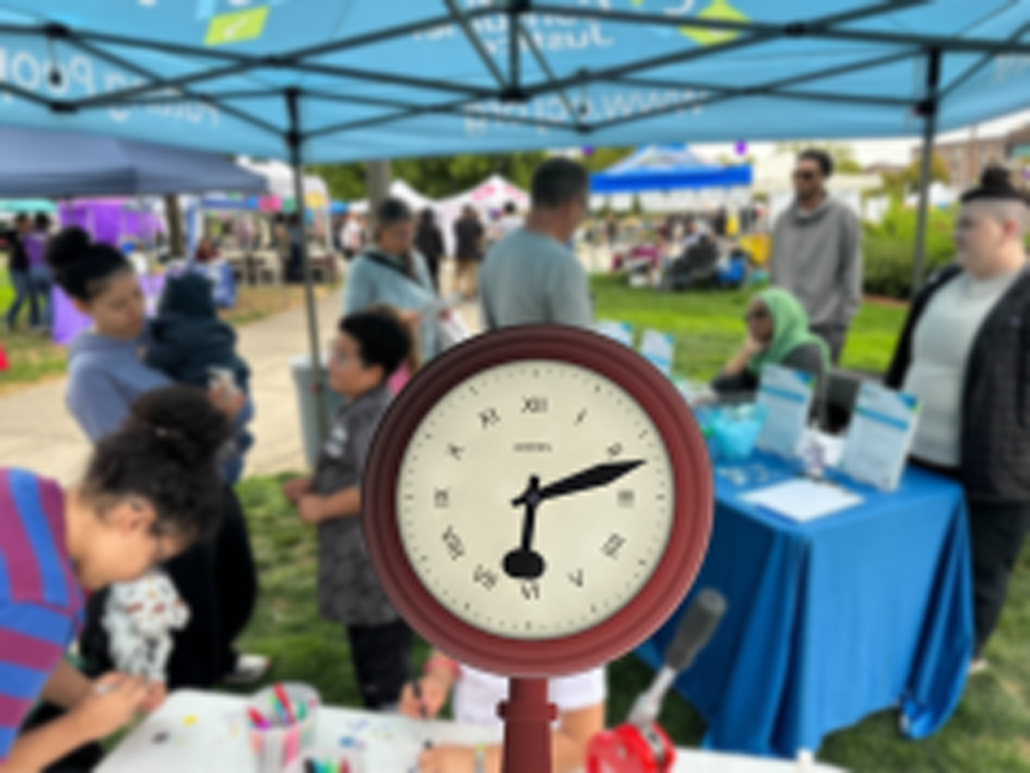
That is 6,12
